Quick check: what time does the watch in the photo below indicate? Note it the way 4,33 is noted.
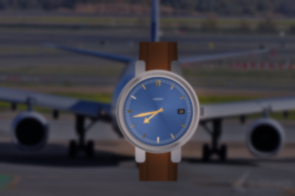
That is 7,43
